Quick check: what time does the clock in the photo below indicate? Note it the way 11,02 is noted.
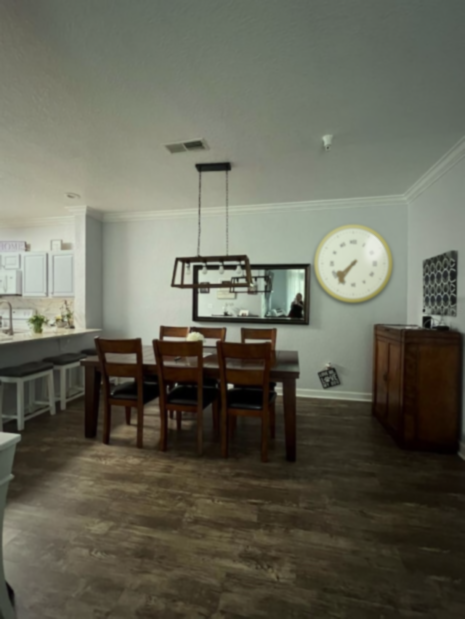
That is 7,36
